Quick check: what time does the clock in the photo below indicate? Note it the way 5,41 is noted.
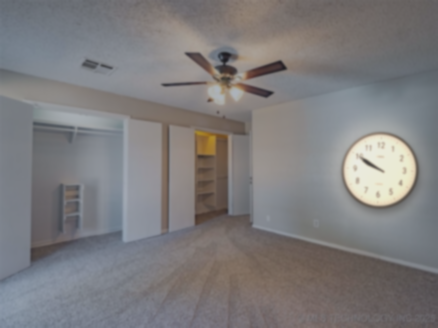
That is 9,50
